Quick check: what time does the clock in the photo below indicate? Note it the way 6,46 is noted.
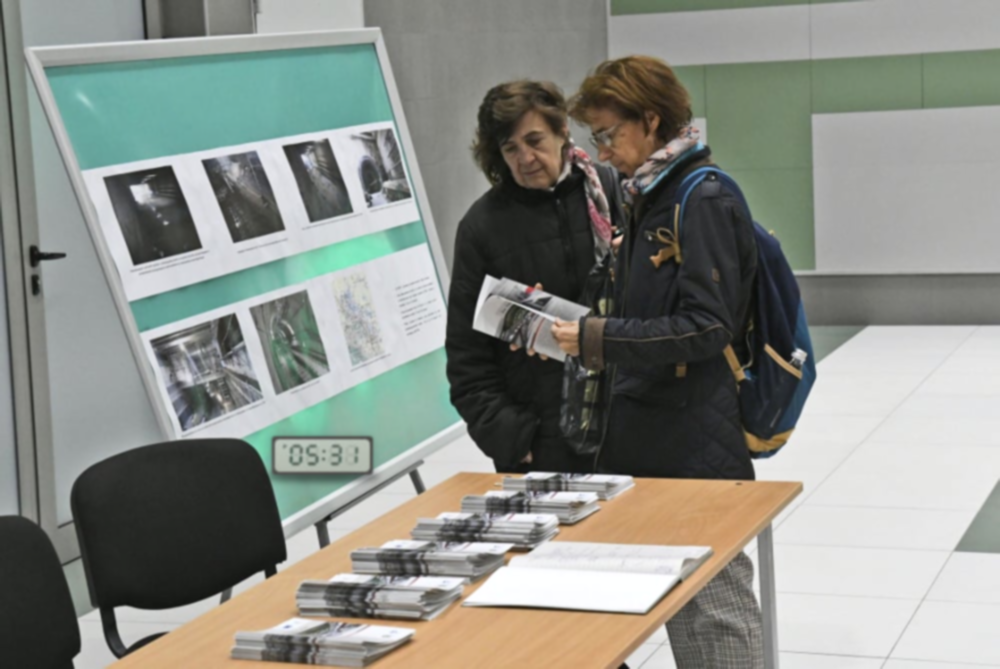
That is 5,31
